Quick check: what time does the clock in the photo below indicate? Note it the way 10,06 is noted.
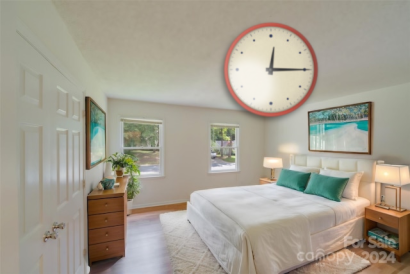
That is 12,15
